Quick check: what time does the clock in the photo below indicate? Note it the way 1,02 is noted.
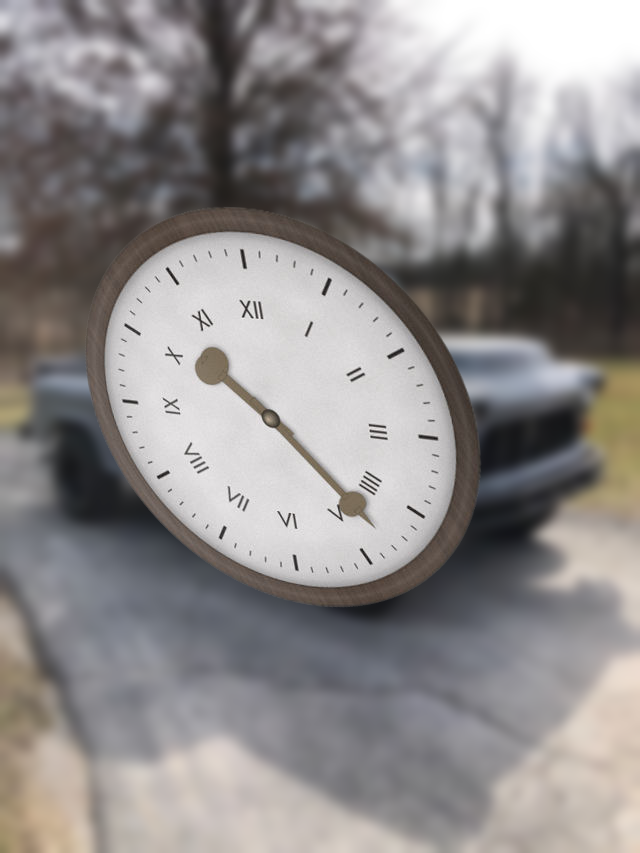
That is 10,23
